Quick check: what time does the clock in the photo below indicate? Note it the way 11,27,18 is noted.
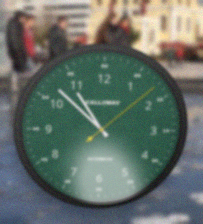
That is 10,52,08
